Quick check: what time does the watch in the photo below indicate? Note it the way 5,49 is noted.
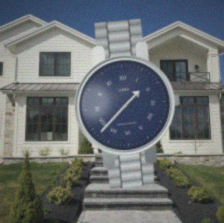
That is 1,38
